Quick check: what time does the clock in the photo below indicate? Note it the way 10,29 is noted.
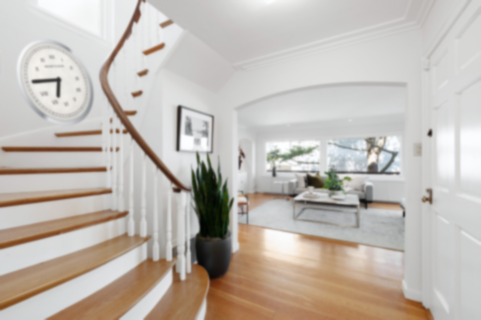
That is 6,45
